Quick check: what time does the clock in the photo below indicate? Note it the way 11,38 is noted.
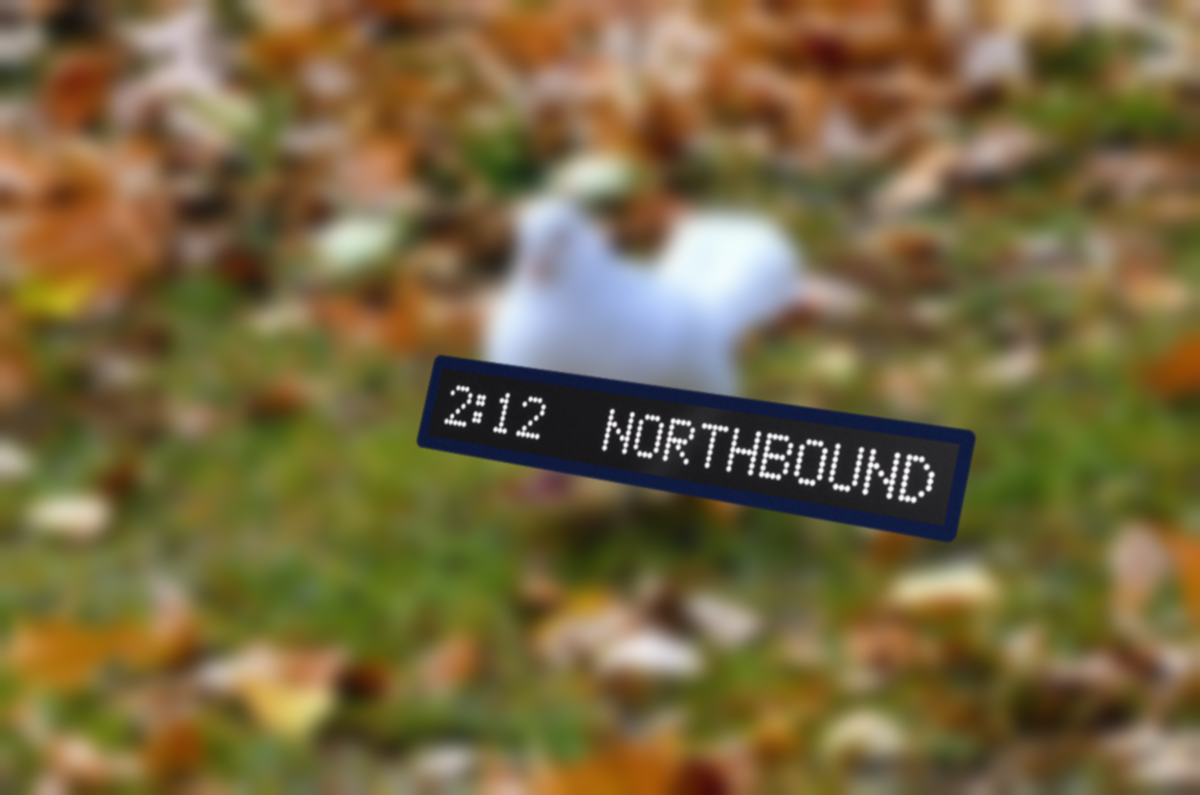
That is 2,12
